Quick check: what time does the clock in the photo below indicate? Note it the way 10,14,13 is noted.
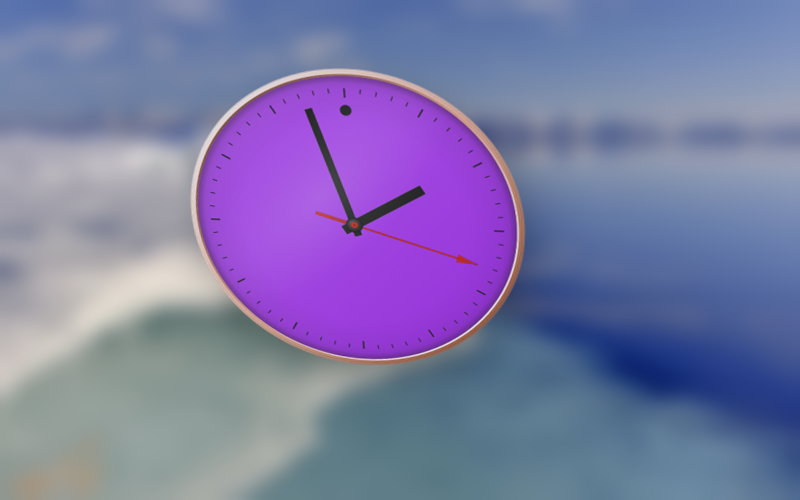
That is 1,57,18
